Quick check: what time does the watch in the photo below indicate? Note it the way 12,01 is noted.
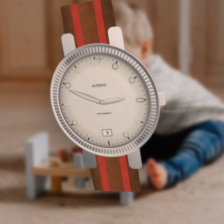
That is 2,49
